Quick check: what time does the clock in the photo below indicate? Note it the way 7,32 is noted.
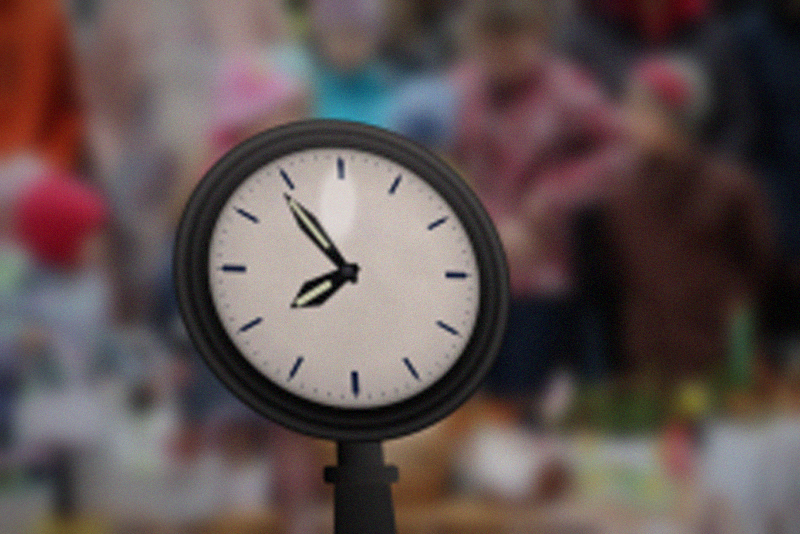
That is 7,54
